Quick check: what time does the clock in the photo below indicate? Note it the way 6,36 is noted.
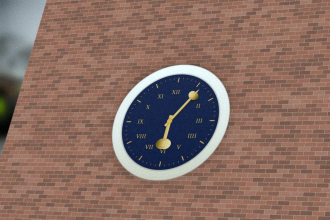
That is 6,06
